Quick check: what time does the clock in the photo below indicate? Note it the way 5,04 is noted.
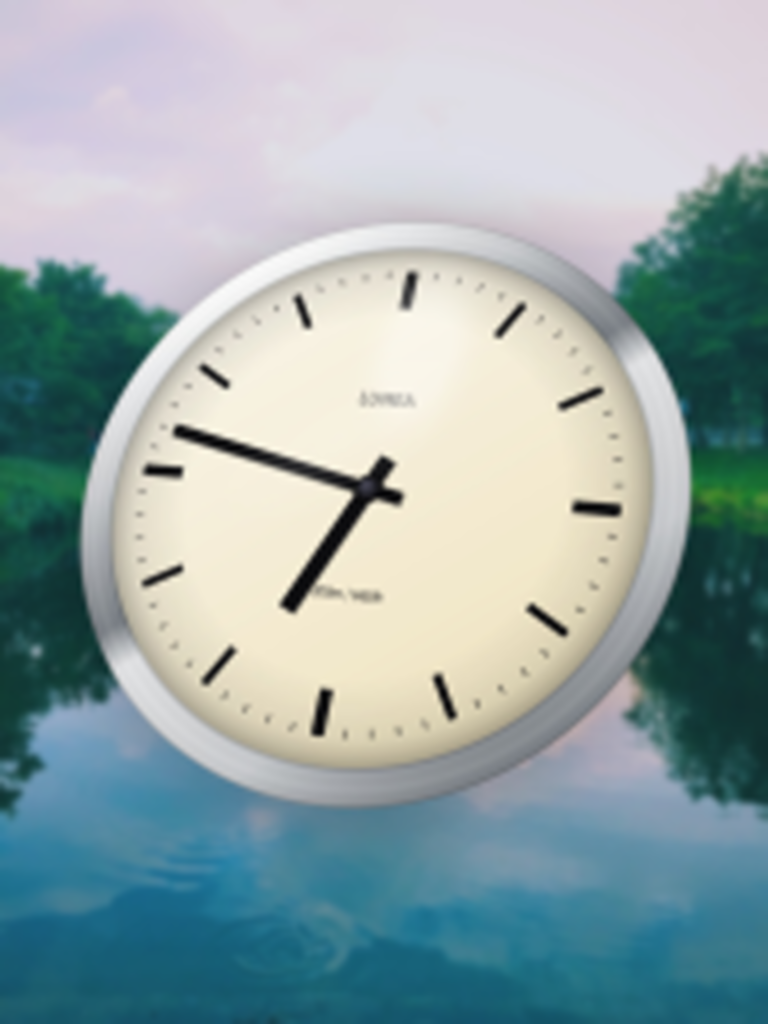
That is 6,47
